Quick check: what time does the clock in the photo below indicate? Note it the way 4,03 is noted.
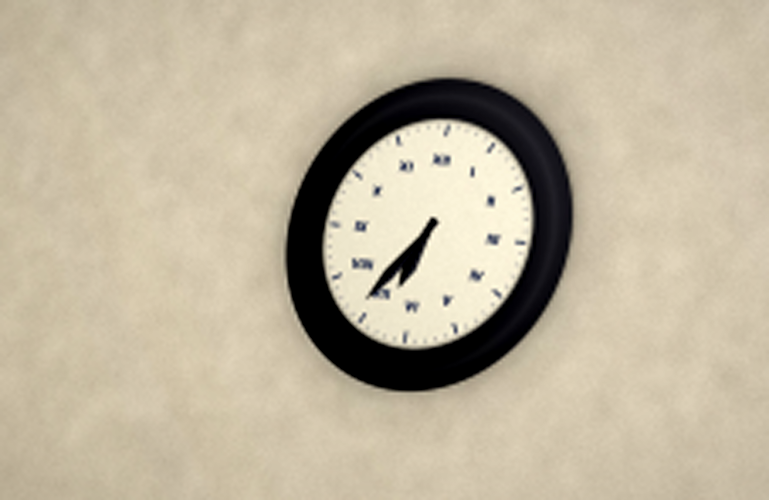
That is 6,36
